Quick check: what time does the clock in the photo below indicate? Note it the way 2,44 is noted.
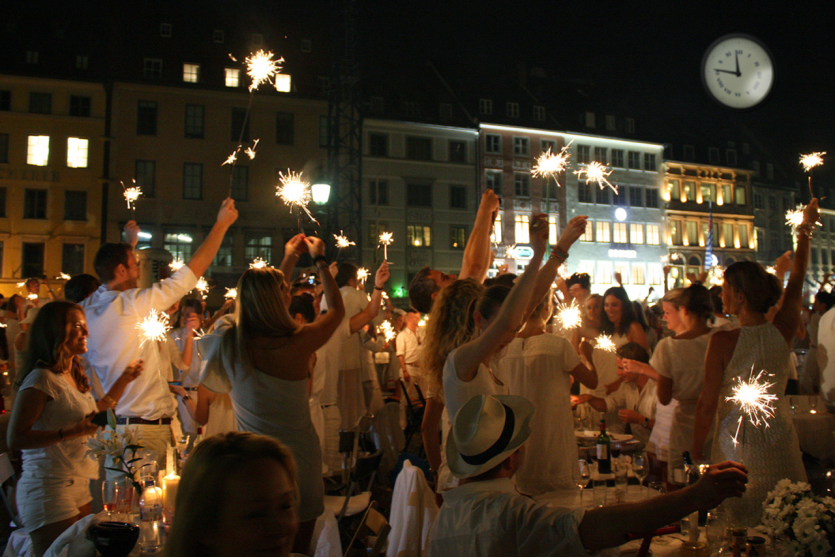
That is 11,46
